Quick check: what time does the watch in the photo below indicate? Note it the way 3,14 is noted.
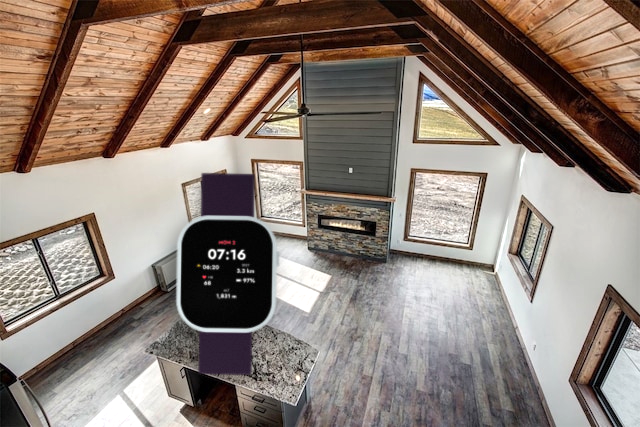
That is 7,16
